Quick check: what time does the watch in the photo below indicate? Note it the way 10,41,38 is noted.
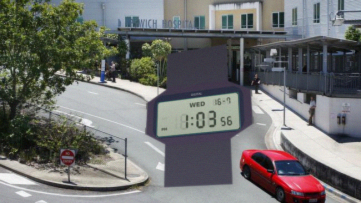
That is 1,03,56
